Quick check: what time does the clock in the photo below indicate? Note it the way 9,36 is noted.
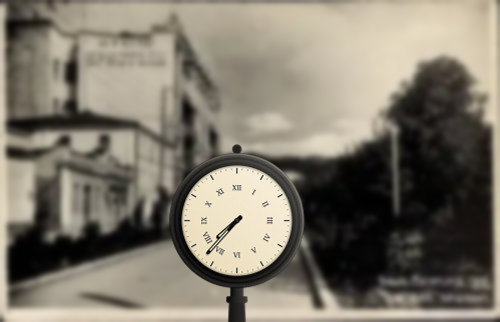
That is 7,37
